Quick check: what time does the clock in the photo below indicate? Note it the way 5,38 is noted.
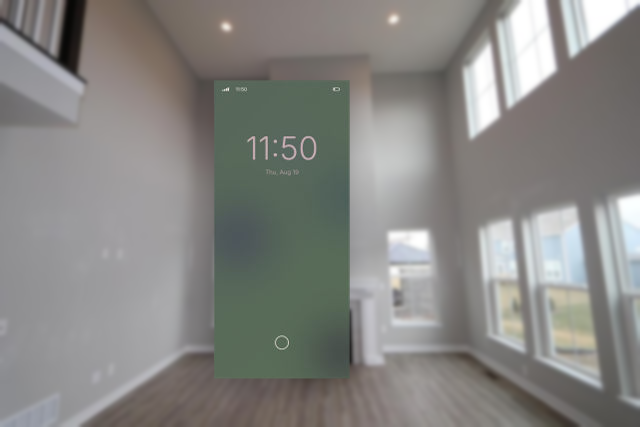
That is 11,50
